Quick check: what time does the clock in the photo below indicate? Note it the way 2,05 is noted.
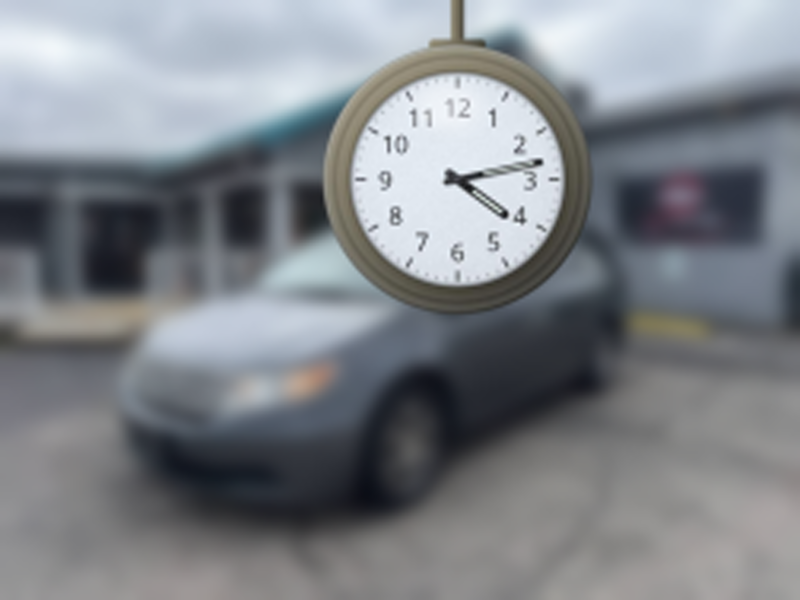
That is 4,13
